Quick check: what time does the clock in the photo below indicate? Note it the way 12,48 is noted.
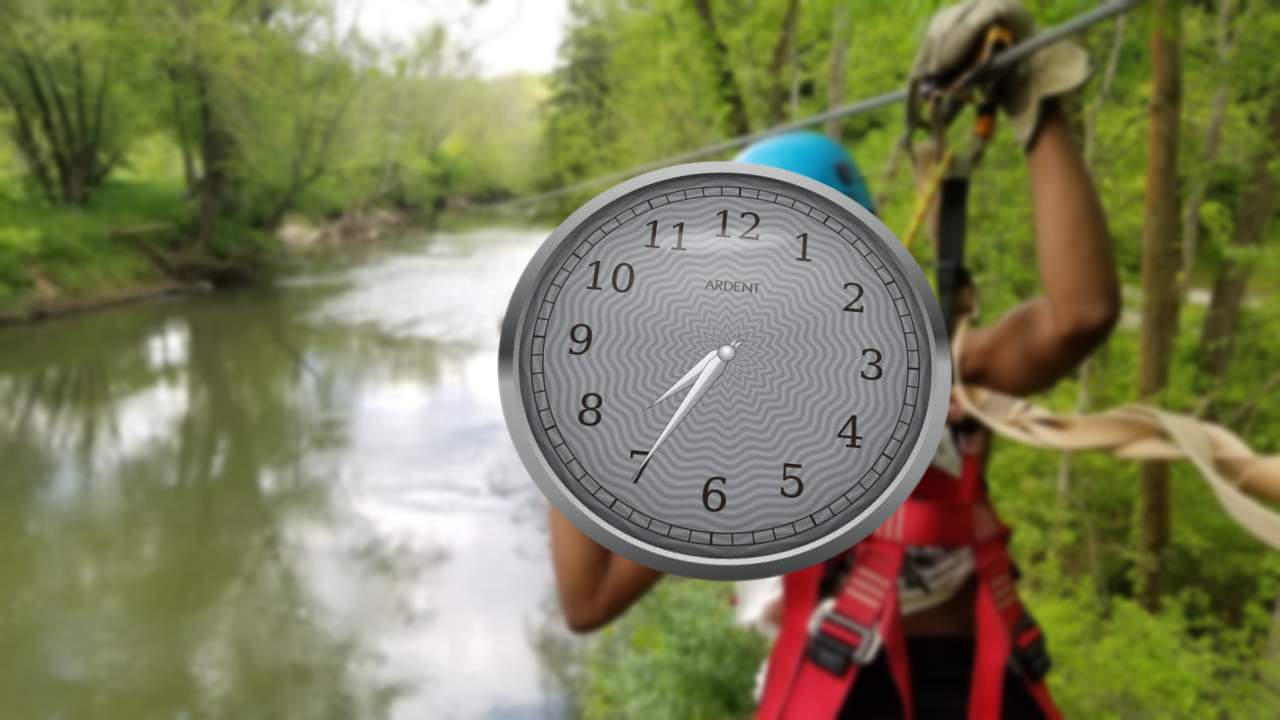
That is 7,35
